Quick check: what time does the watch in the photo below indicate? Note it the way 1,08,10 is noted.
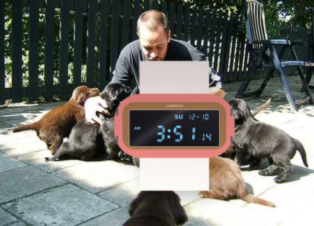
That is 3,51,14
